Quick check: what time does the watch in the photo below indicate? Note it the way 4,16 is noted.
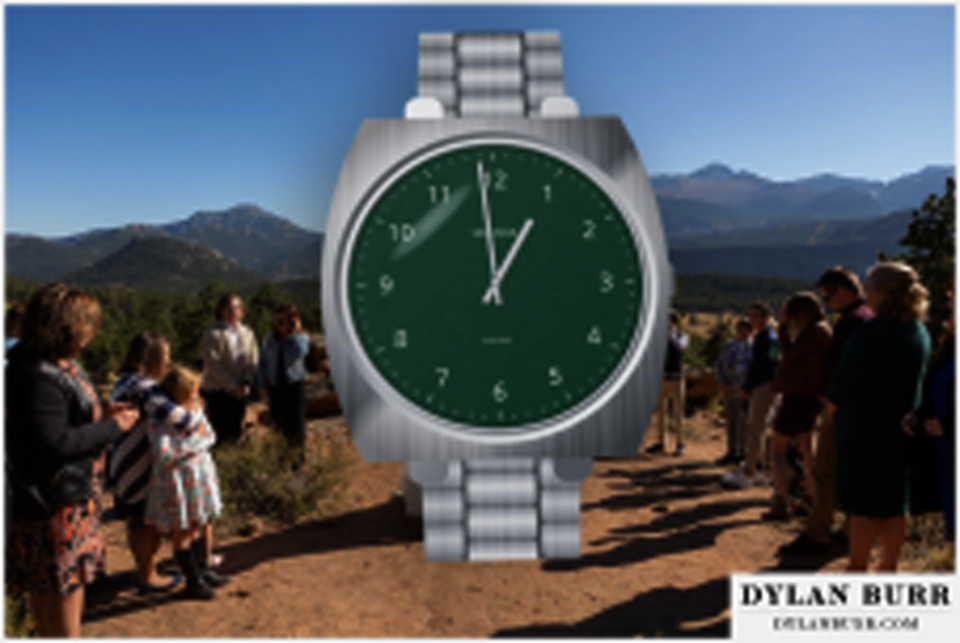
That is 12,59
